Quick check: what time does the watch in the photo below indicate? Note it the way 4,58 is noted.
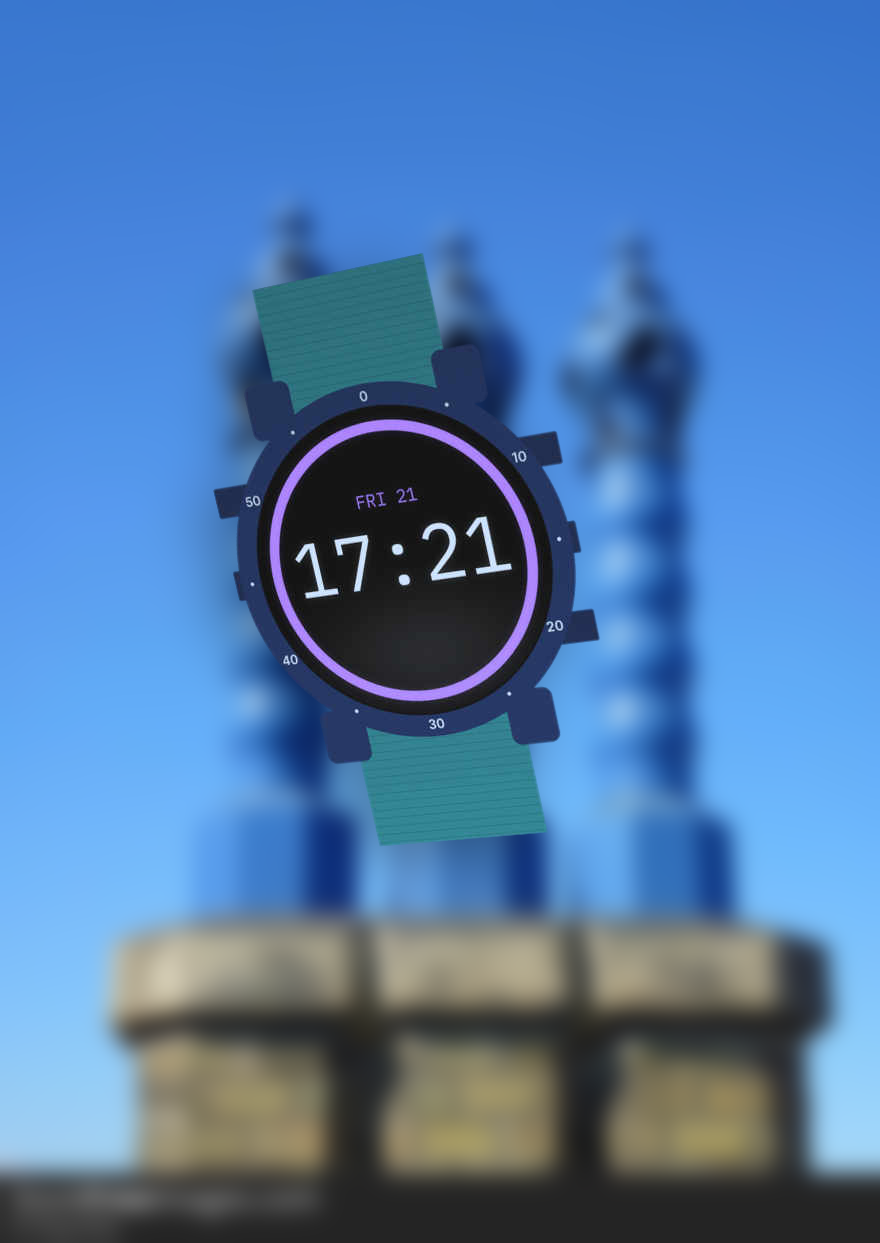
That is 17,21
